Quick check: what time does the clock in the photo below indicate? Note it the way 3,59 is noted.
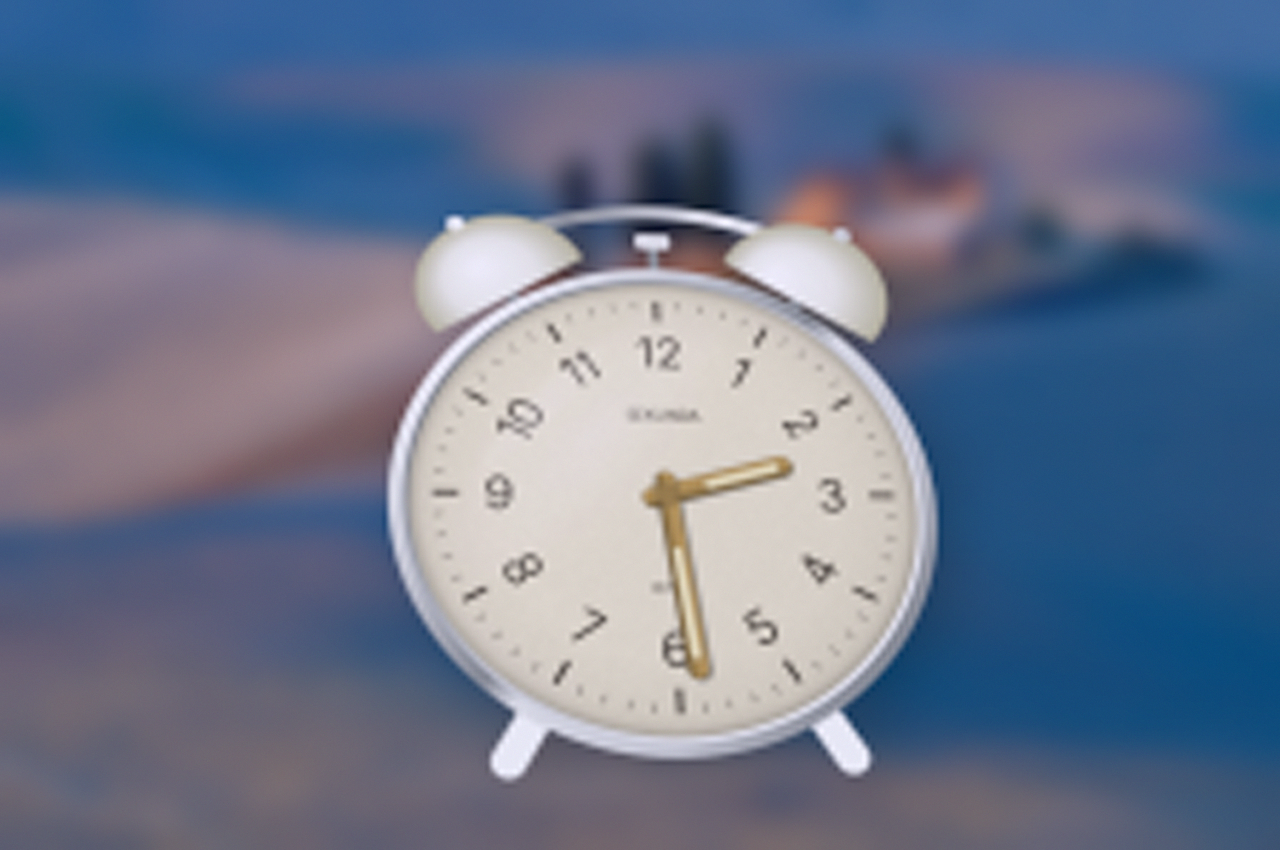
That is 2,29
